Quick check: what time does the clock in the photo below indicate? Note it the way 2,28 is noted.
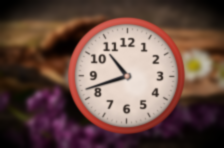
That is 10,42
